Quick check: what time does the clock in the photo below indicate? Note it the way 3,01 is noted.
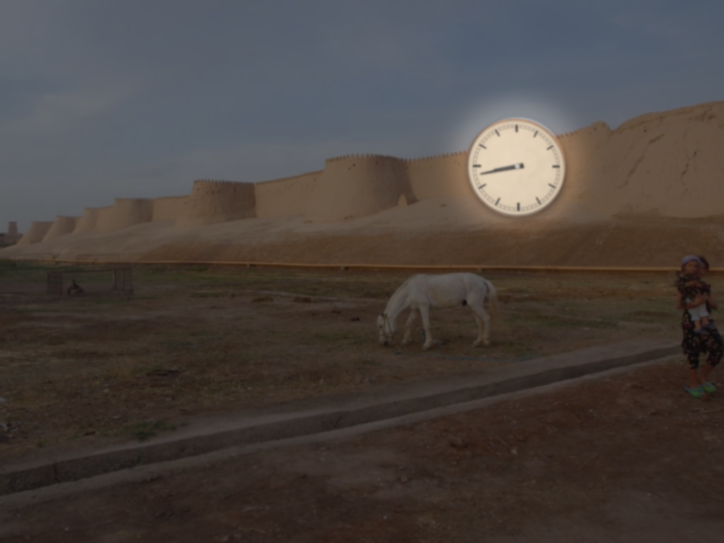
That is 8,43
